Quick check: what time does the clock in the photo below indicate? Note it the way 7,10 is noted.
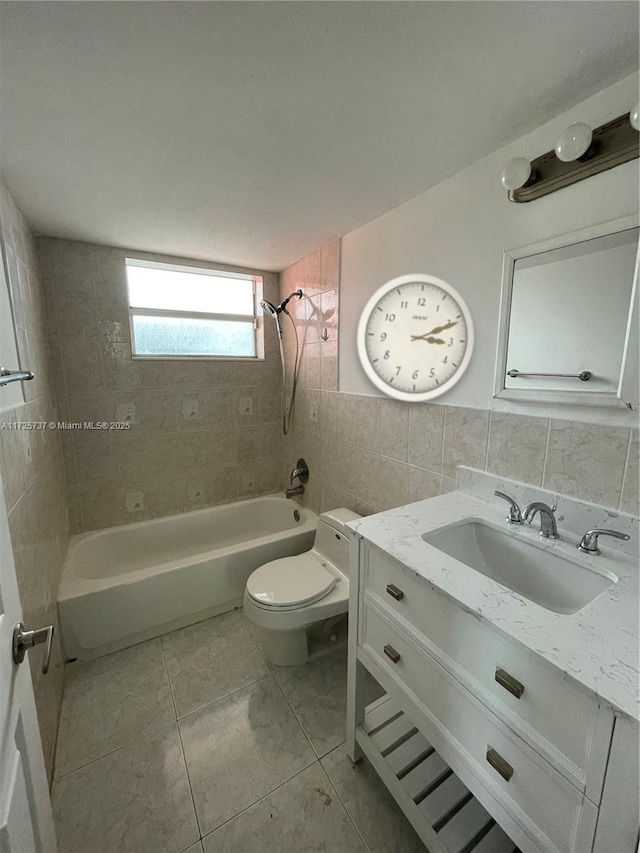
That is 3,11
